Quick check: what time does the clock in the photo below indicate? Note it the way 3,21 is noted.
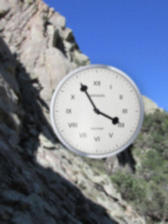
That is 3,55
